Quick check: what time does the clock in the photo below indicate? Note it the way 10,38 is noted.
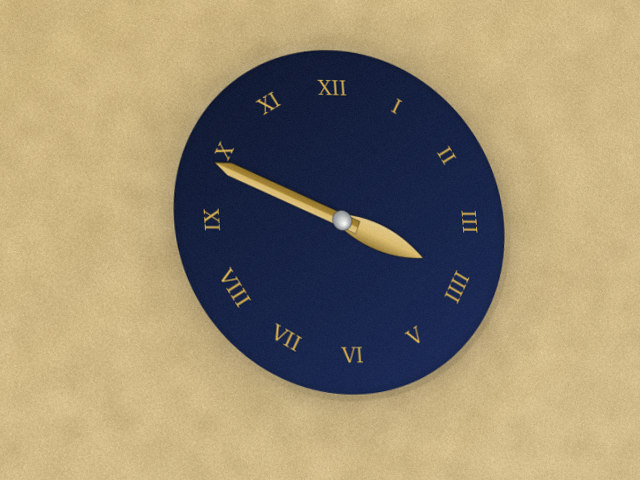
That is 3,49
